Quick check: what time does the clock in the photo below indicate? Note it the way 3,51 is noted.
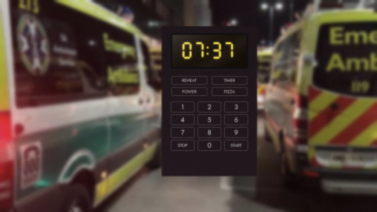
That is 7,37
